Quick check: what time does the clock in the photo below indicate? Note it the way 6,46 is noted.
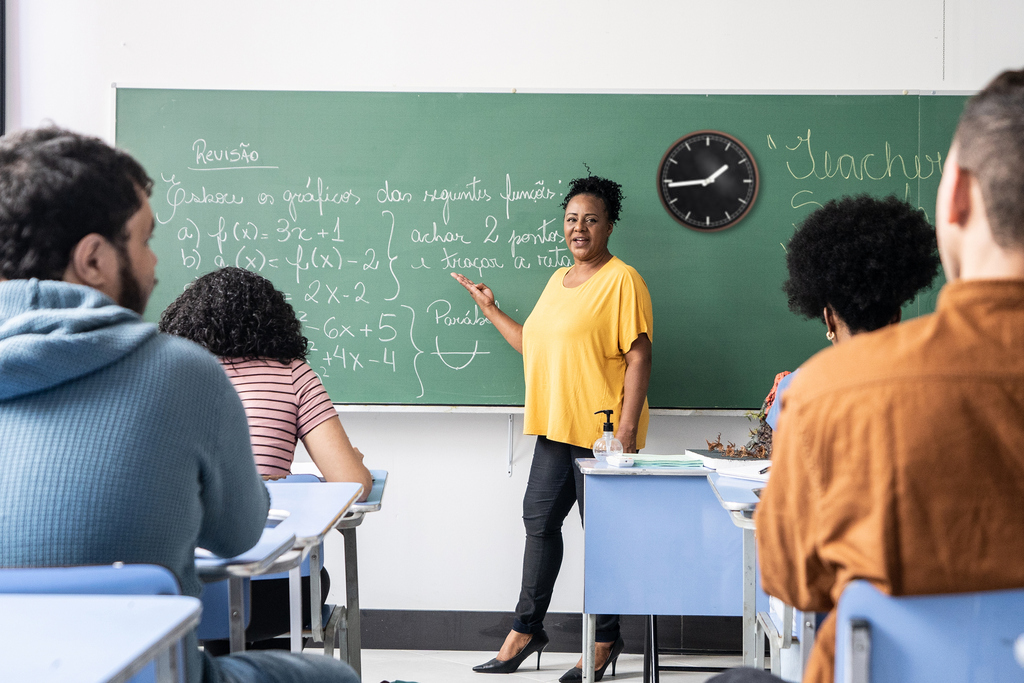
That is 1,44
